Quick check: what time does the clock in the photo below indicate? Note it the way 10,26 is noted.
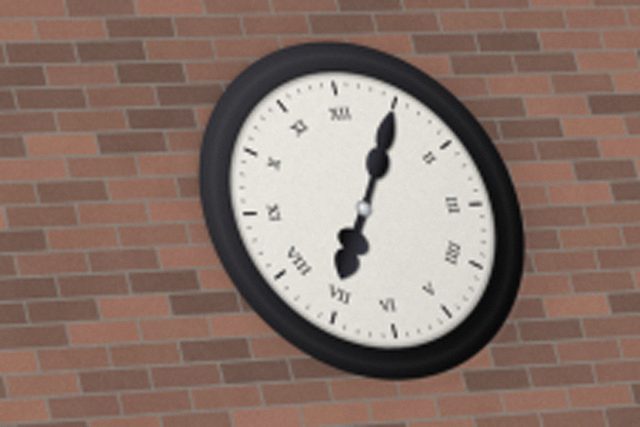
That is 7,05
